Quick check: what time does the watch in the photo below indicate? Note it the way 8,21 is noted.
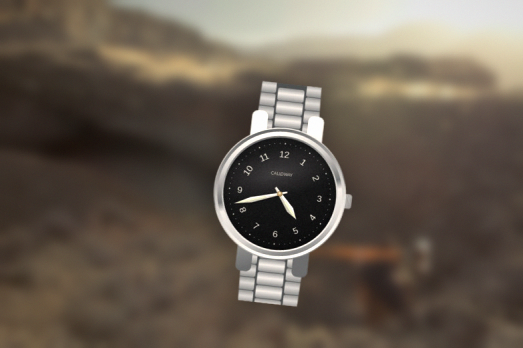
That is 4,42
